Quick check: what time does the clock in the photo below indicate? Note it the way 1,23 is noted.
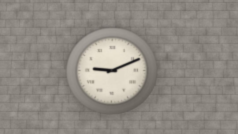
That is 9,11
